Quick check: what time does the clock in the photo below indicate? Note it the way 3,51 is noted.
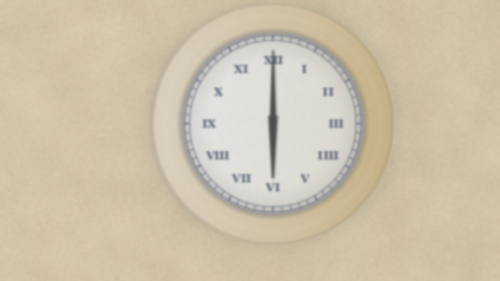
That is 6,00
